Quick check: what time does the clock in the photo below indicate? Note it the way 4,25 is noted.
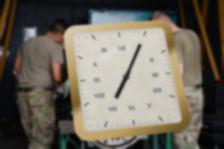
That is 7,05
